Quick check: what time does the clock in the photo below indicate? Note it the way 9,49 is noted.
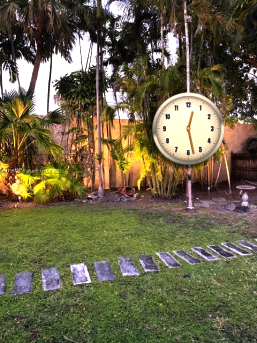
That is 12,28
